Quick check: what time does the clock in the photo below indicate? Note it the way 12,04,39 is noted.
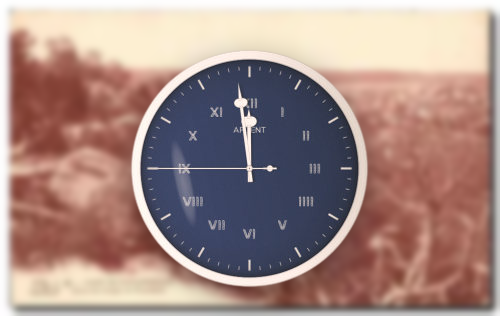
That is 11,58,45
